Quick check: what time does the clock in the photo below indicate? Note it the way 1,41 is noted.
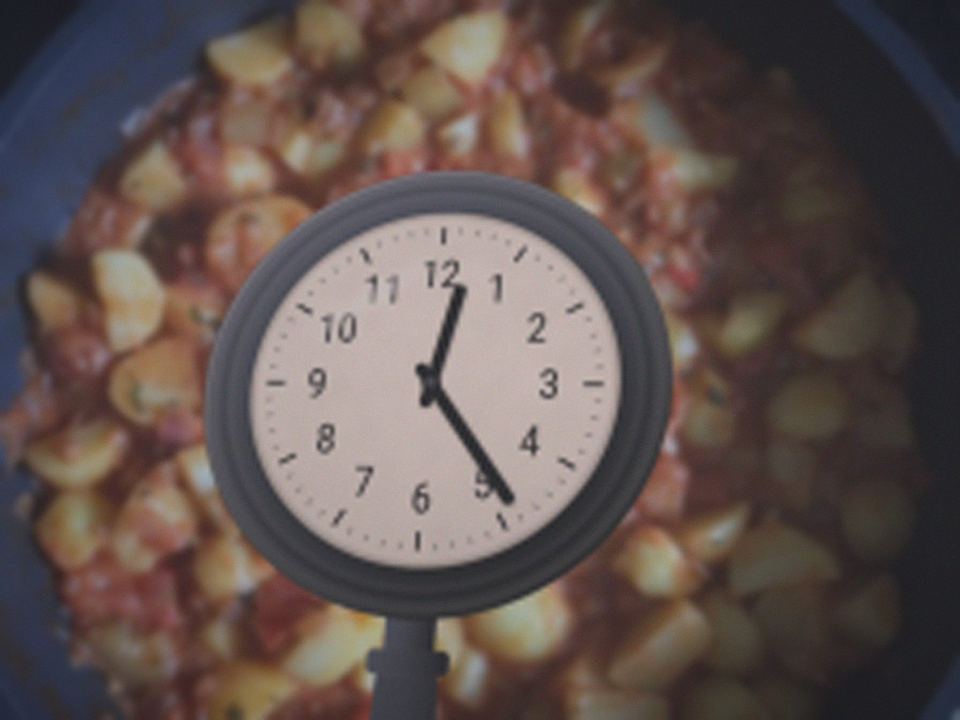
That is 12,24
